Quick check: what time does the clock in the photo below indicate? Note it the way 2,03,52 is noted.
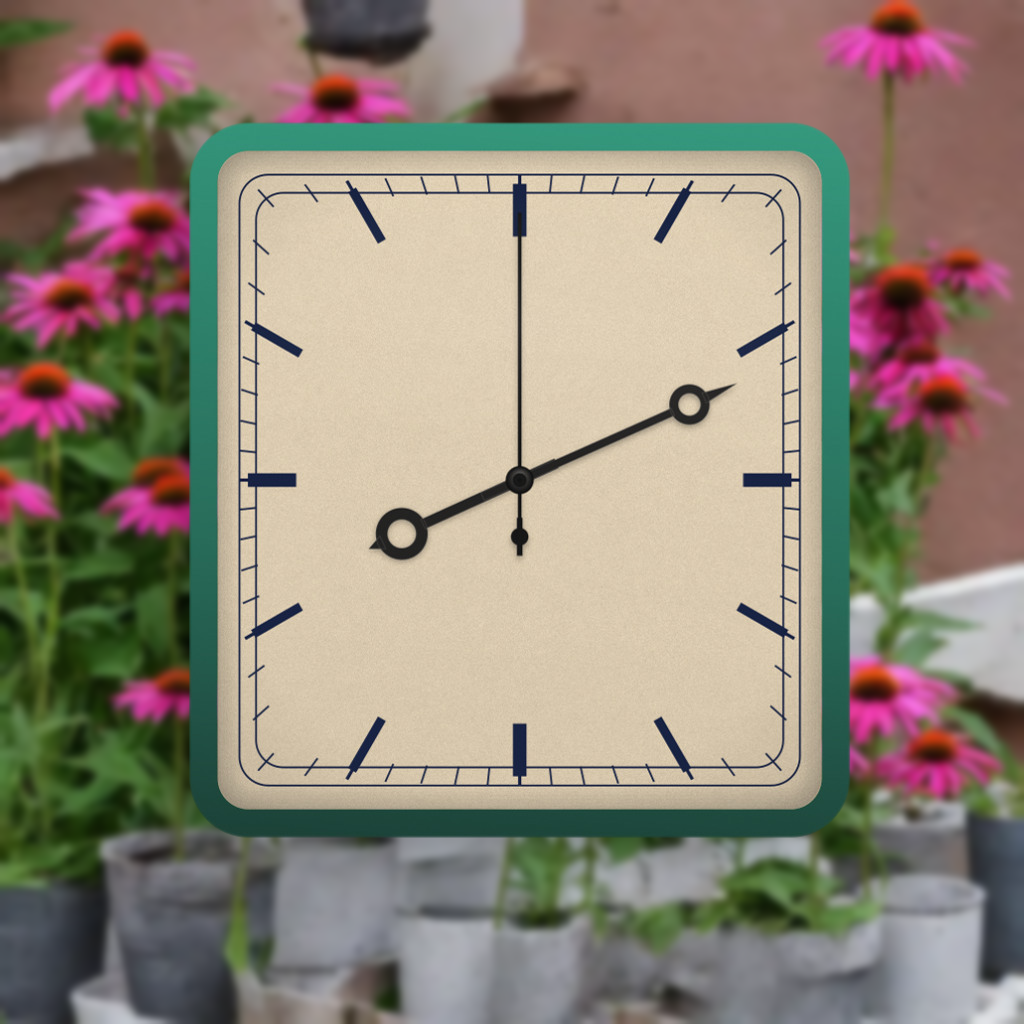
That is 8,11,00
